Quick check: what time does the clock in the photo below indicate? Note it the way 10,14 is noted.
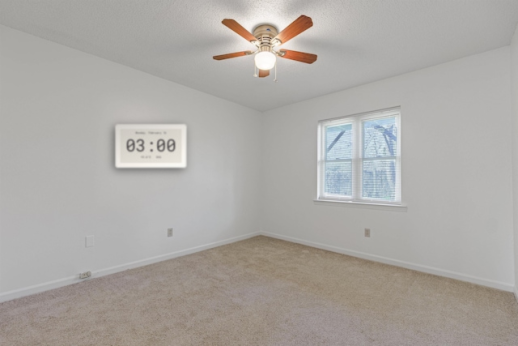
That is 3,00
